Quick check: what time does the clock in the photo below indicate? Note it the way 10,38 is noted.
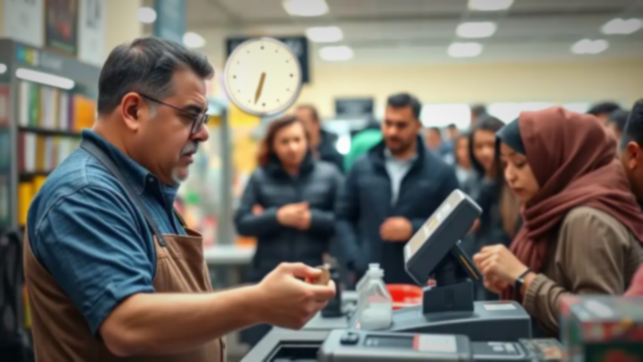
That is 6,33
